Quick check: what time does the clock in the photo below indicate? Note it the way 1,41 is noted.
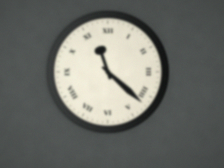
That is 11,22
